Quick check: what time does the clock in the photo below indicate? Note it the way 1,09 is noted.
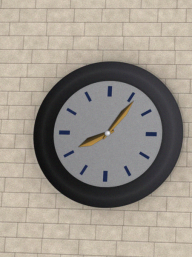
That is 8,06
